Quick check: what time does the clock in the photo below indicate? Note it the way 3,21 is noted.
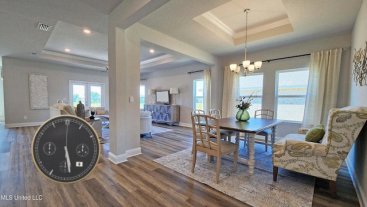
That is 5,28
